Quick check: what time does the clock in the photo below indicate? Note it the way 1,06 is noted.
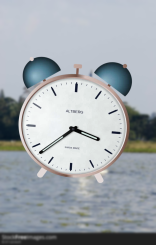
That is 3,38
